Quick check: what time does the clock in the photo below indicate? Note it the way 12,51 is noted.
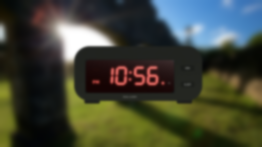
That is 10,56
